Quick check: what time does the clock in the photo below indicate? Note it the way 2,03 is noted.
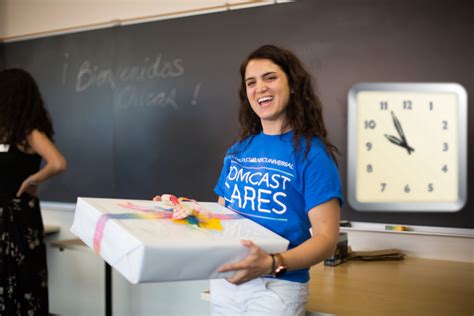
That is 9,56
